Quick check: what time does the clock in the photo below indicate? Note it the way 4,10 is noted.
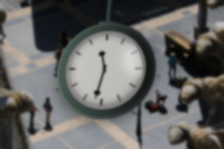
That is 11,32
